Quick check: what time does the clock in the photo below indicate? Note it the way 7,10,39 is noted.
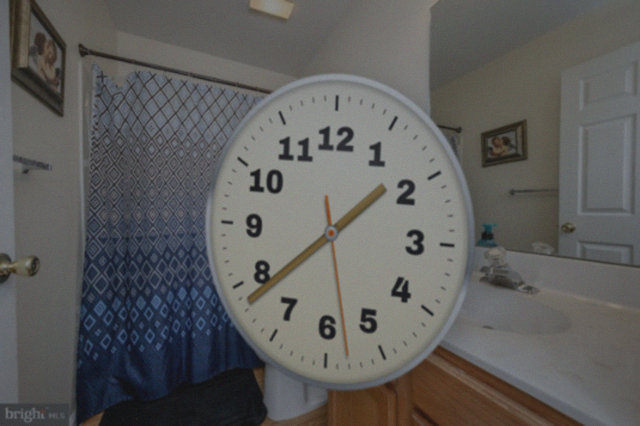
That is 1,38,28
